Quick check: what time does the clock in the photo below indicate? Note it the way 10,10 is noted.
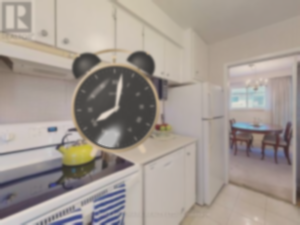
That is 8,02
